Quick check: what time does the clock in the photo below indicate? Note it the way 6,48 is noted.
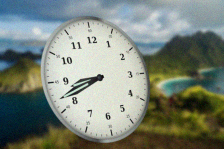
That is 8,42
